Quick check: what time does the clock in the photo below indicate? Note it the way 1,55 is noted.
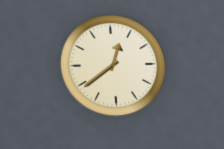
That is 12,39
